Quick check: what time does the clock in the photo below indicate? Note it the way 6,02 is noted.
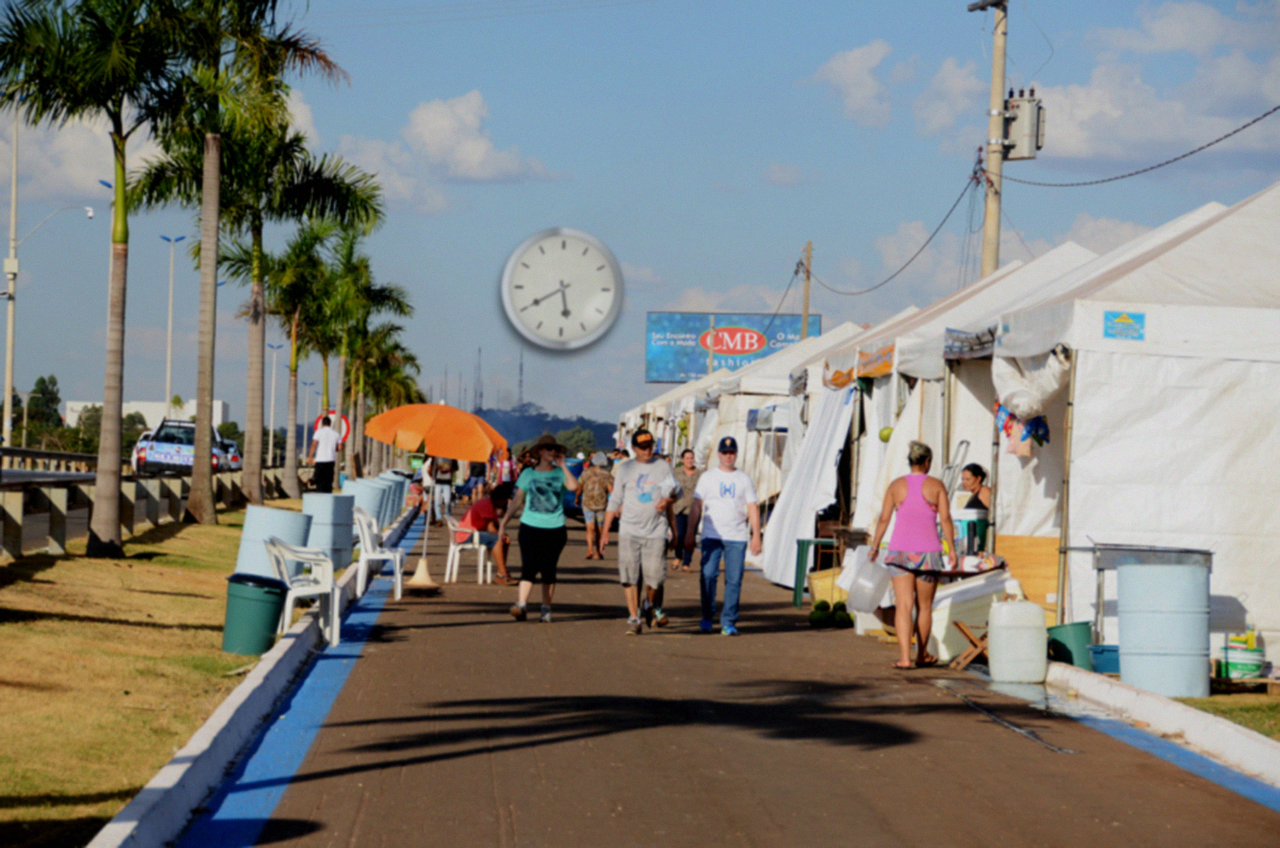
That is 5,40
